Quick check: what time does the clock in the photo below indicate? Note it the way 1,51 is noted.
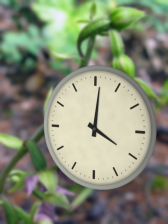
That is 4,01
